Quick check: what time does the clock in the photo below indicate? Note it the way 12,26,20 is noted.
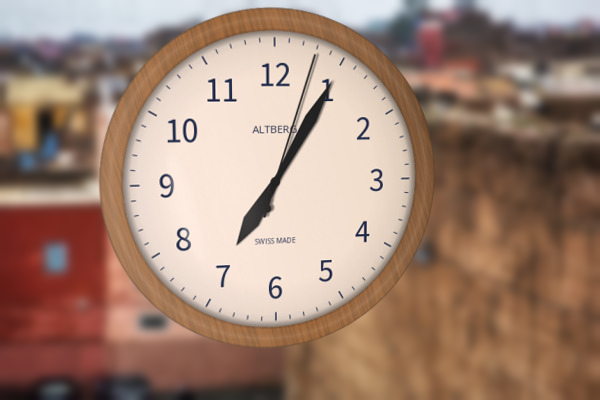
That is 7,05,03
